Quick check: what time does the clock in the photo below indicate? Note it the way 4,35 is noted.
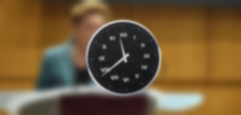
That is 11,39
